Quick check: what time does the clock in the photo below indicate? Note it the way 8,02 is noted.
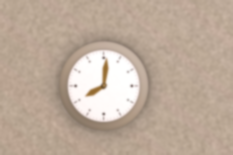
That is 8,01
